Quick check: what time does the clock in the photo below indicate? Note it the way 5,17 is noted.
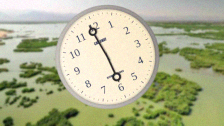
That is 5,59
